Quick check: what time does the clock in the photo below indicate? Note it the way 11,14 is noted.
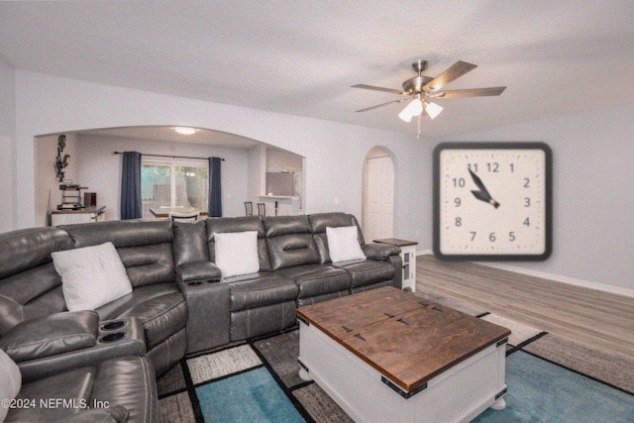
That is 9,54
